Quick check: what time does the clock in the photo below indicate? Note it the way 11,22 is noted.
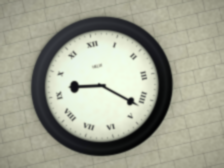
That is 9,22
